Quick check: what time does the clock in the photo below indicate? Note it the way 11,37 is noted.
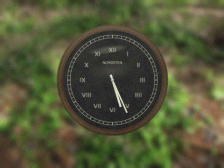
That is 5,26
